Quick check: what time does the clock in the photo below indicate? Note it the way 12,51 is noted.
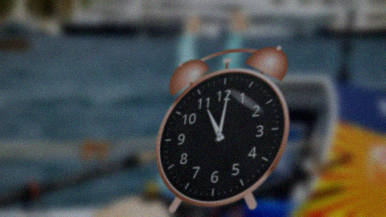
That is 11,01
